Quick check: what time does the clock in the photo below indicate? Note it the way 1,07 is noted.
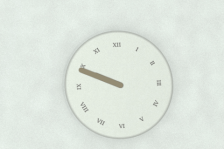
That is 9,49
